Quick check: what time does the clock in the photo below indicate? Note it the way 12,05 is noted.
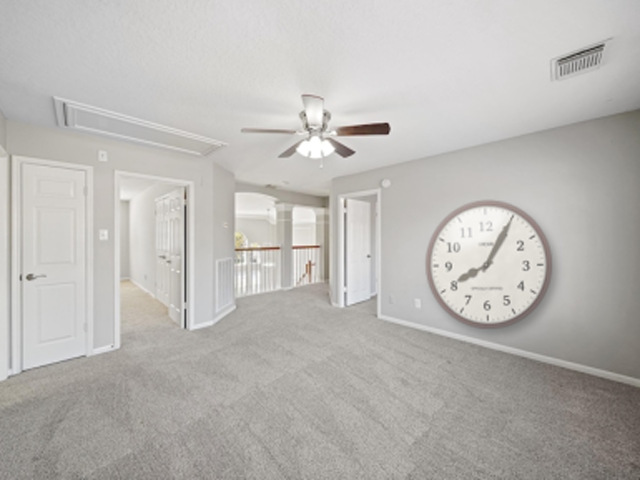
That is 8,05
